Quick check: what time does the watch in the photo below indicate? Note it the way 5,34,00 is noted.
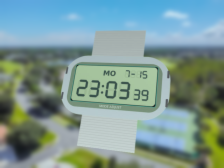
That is 23,03,39
